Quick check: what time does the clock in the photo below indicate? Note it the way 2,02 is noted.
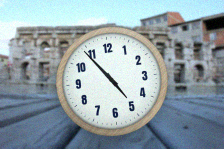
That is 4,54
